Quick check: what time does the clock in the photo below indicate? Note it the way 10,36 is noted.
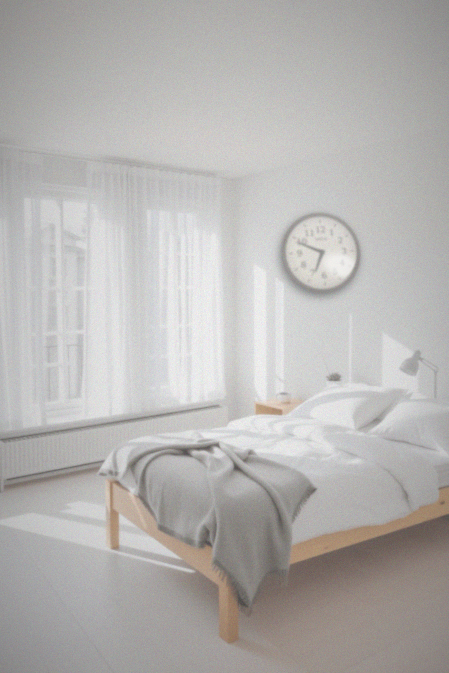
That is 6,49
